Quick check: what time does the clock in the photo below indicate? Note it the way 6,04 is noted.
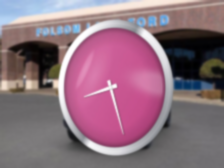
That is 8,27
